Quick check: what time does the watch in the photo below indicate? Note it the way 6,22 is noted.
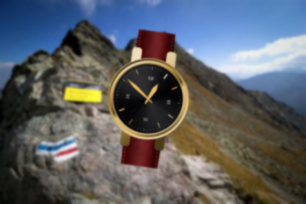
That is 12,51
